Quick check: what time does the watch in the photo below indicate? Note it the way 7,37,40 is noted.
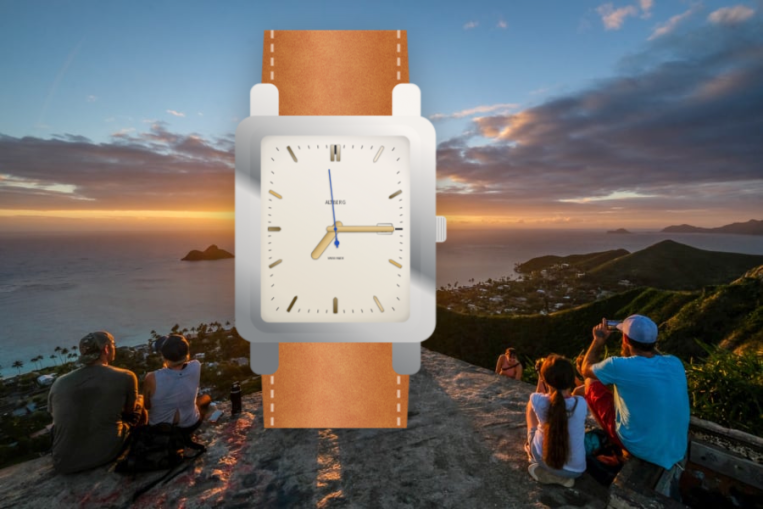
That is 7,14,59
